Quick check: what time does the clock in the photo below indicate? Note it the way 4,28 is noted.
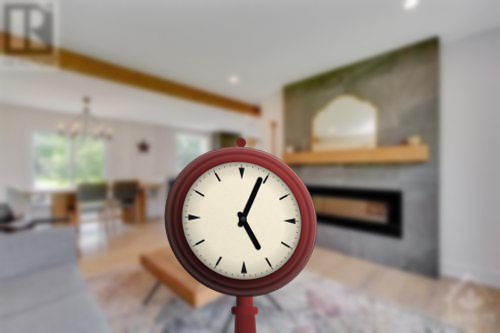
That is 5,04
